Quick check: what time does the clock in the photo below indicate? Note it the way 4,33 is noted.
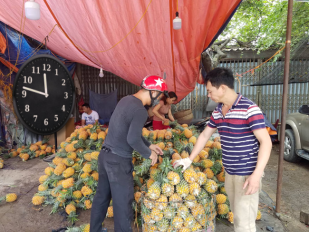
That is 11,47
